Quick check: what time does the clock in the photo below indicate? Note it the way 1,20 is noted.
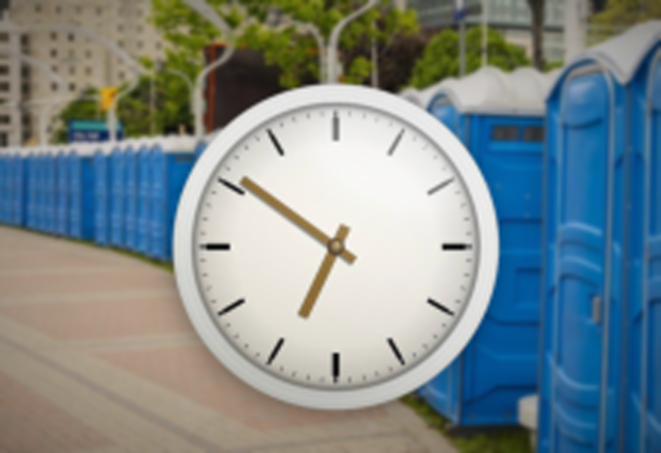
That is 6,51
